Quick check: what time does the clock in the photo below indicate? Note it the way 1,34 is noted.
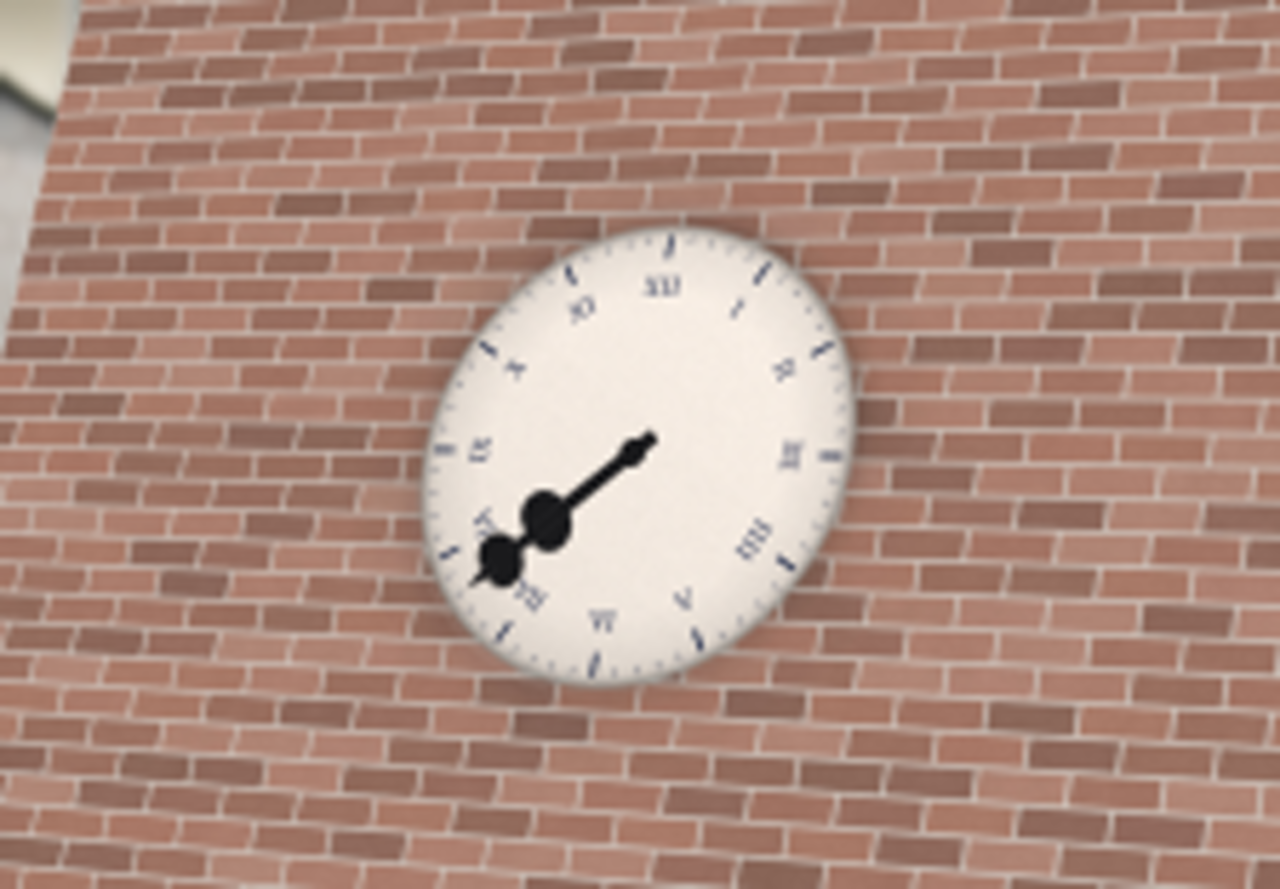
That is 7,38
